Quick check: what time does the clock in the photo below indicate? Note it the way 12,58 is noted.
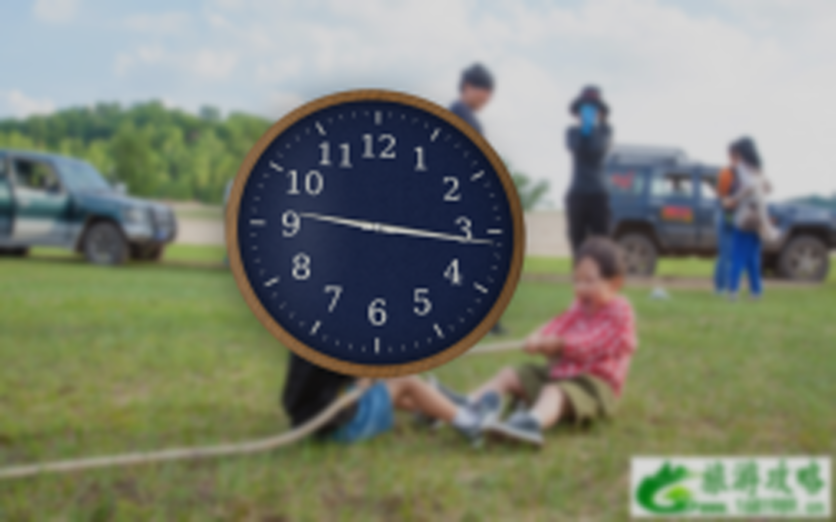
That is 9,16
